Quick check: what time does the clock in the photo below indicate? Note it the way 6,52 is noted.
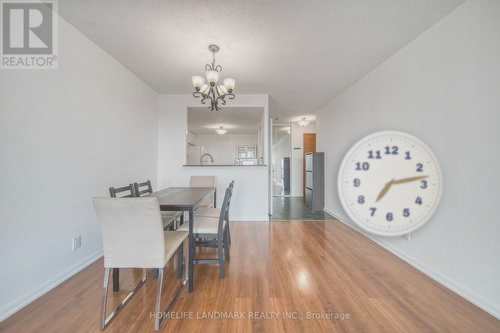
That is 7,13
